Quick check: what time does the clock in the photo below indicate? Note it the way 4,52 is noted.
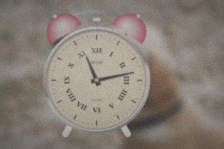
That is 11,13
